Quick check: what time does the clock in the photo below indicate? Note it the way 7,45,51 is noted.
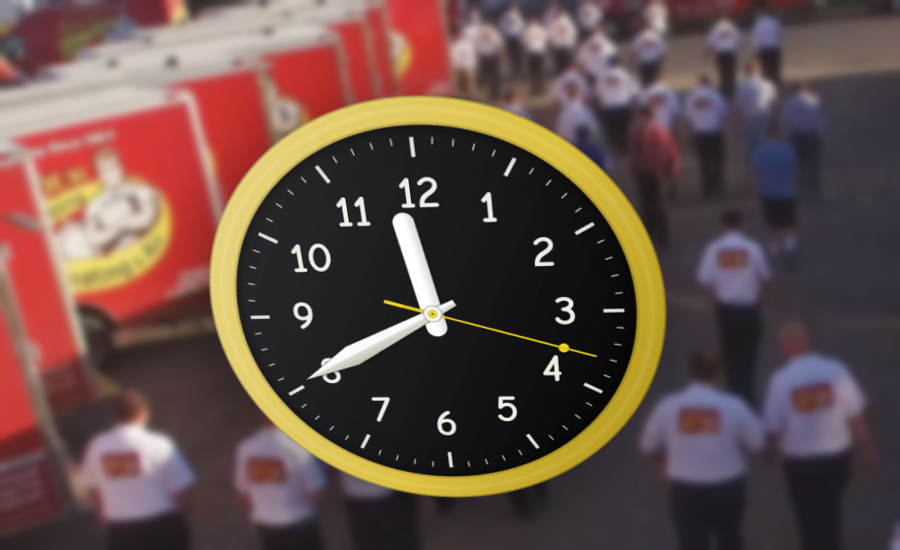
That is 11,40,18
